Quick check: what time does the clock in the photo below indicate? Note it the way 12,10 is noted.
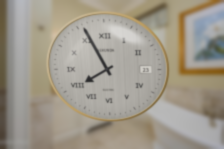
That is 7,56
